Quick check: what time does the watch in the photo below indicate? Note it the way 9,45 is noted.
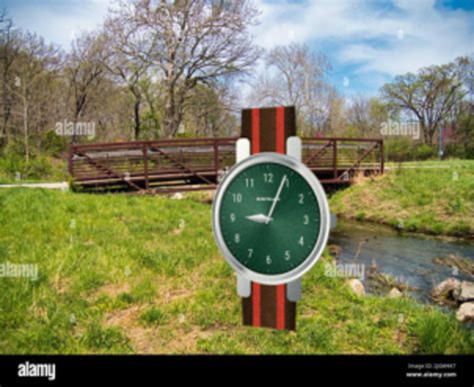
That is 9,04
